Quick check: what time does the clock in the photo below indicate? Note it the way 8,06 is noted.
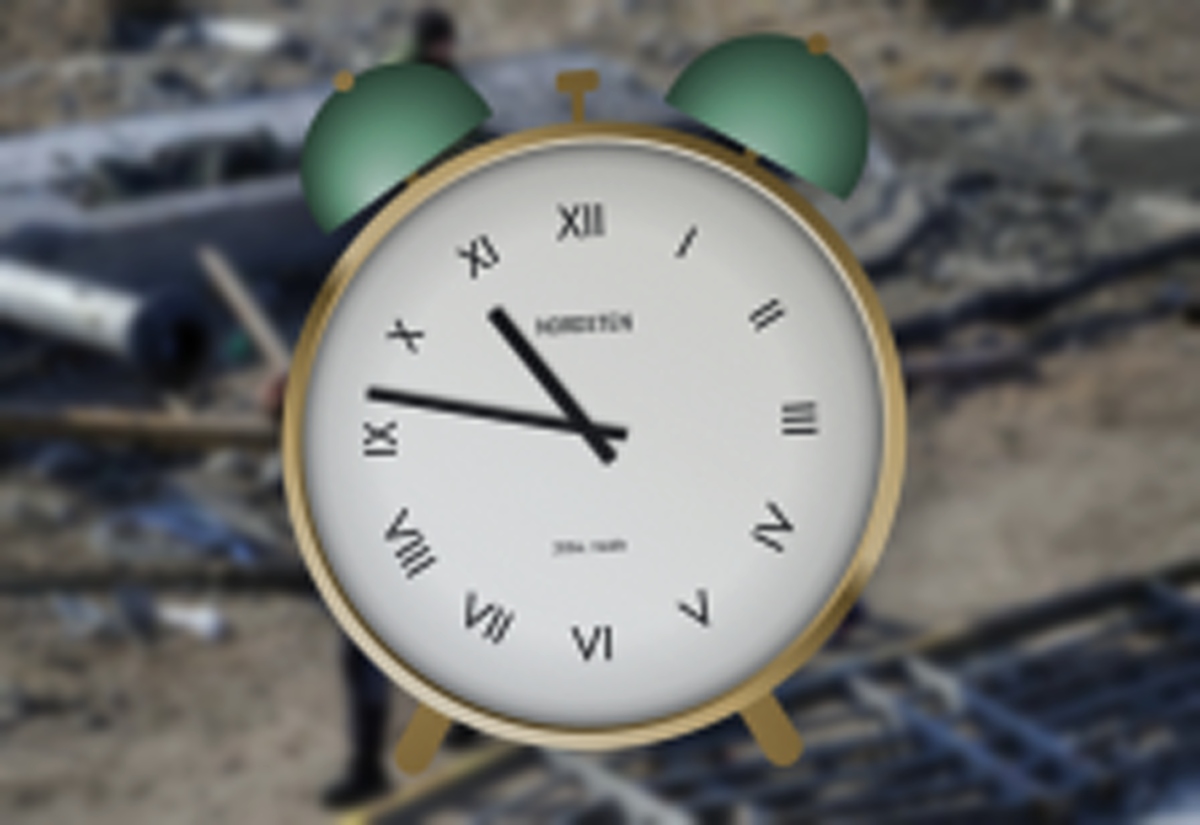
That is 10,47
